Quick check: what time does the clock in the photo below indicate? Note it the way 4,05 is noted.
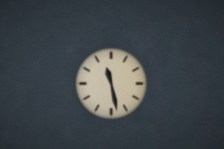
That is 11,28
